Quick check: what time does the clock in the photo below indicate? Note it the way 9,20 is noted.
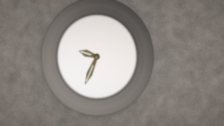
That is 9,34
